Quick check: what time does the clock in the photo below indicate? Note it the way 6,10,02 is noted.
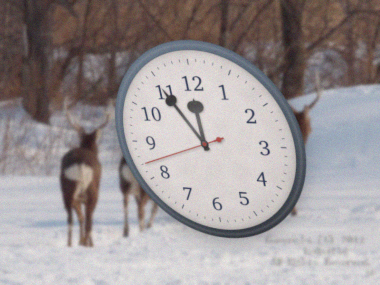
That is 11,54,42
